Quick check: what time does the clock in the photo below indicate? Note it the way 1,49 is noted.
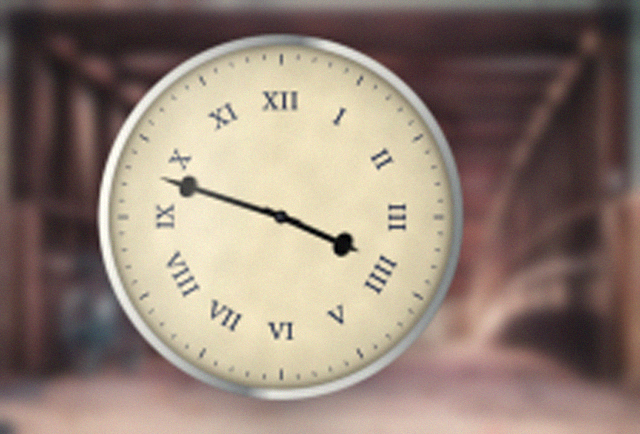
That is 3,48
